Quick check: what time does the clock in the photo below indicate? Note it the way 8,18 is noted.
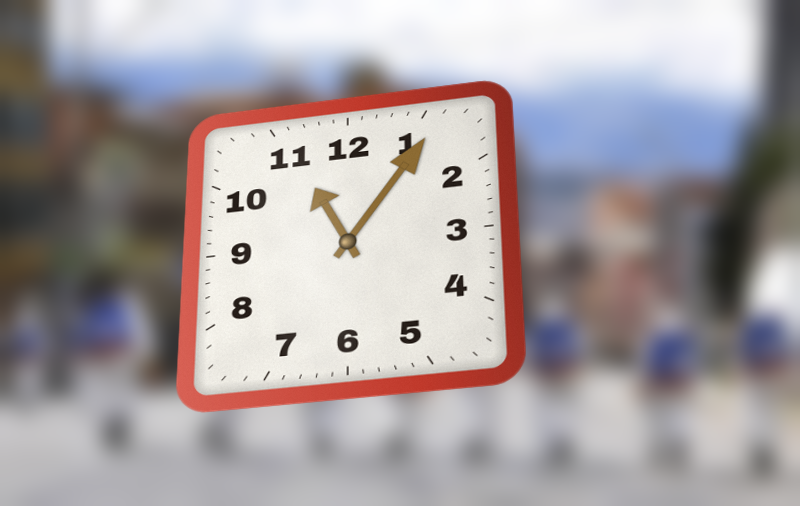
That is 11,06
